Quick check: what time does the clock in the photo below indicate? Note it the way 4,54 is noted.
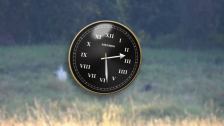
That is 2,28
